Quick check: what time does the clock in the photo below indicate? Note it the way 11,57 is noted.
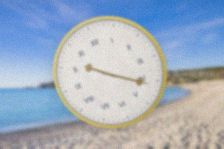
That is 10,21
